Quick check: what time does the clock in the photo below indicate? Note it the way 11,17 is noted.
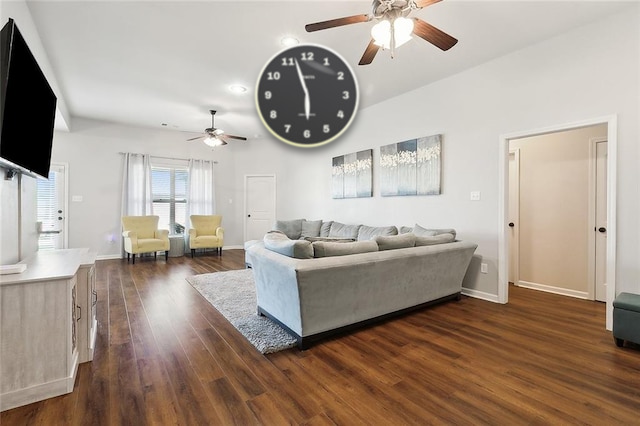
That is 5,57
